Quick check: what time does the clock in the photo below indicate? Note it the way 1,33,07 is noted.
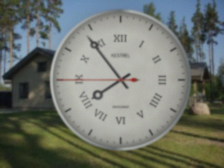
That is 7,53,45
